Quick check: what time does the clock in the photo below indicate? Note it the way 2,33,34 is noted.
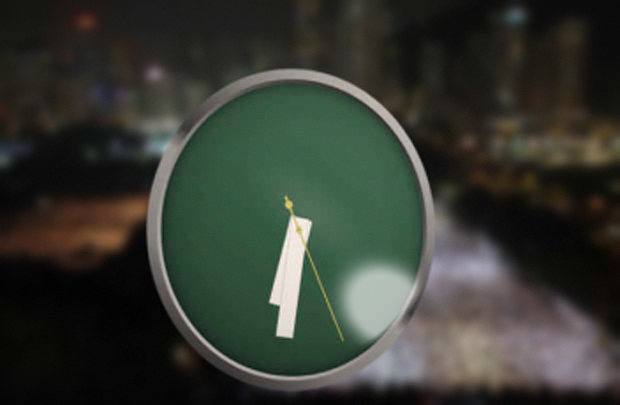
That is 6,31,26
